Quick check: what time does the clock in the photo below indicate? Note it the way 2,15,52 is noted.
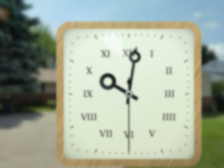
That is 10,01,30
